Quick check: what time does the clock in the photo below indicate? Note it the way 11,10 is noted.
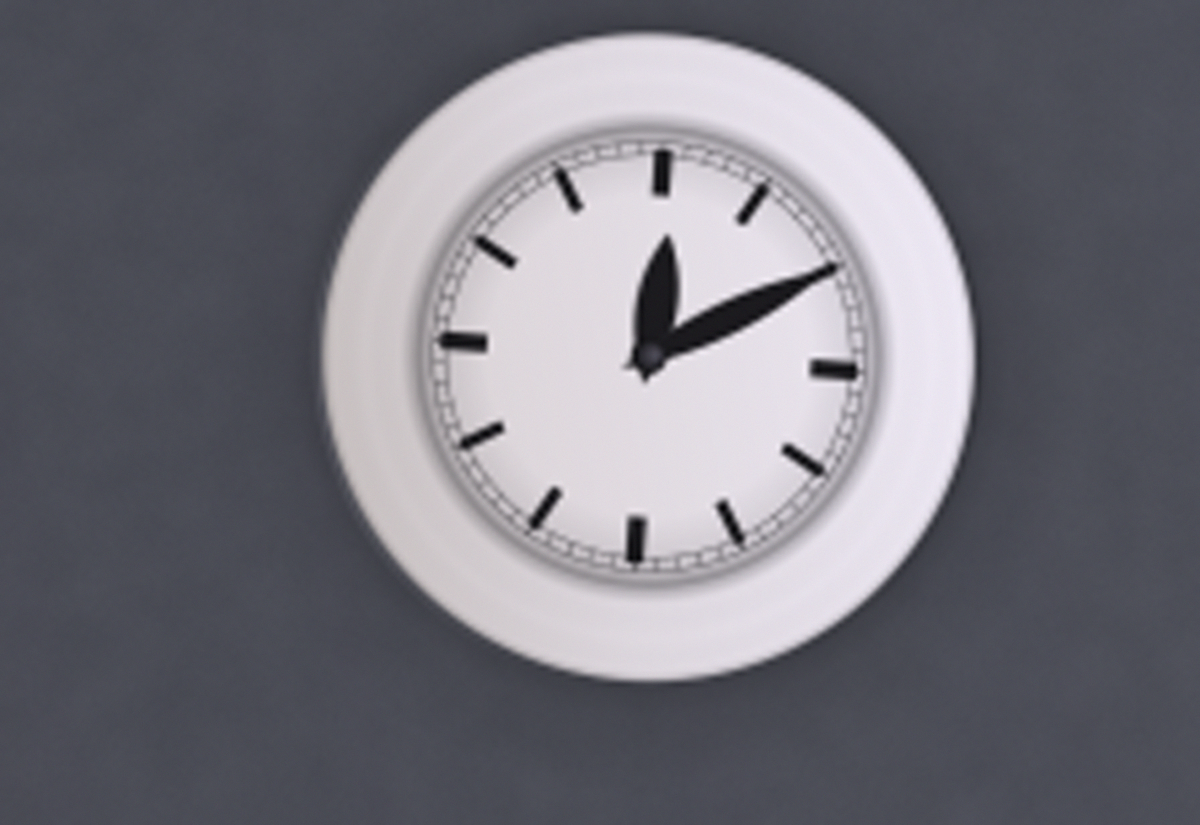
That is 12,10
